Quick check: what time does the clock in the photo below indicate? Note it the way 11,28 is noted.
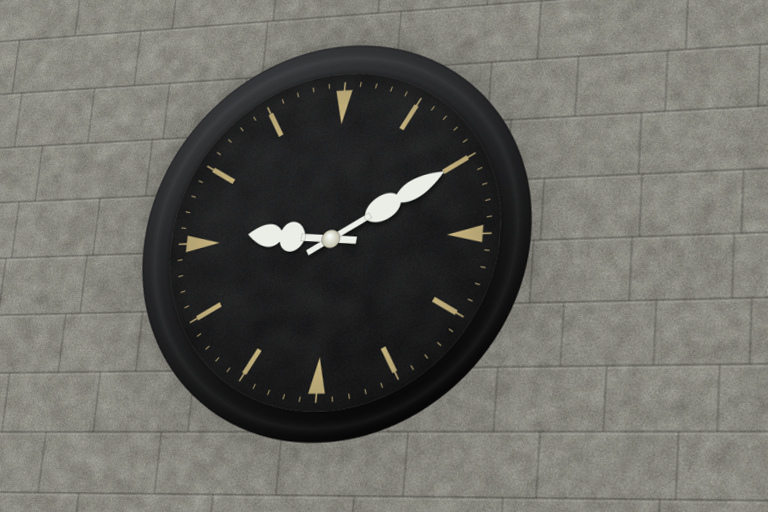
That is 9,10
